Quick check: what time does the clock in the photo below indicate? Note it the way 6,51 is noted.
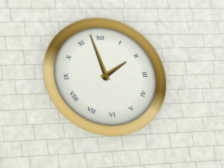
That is 1,58
